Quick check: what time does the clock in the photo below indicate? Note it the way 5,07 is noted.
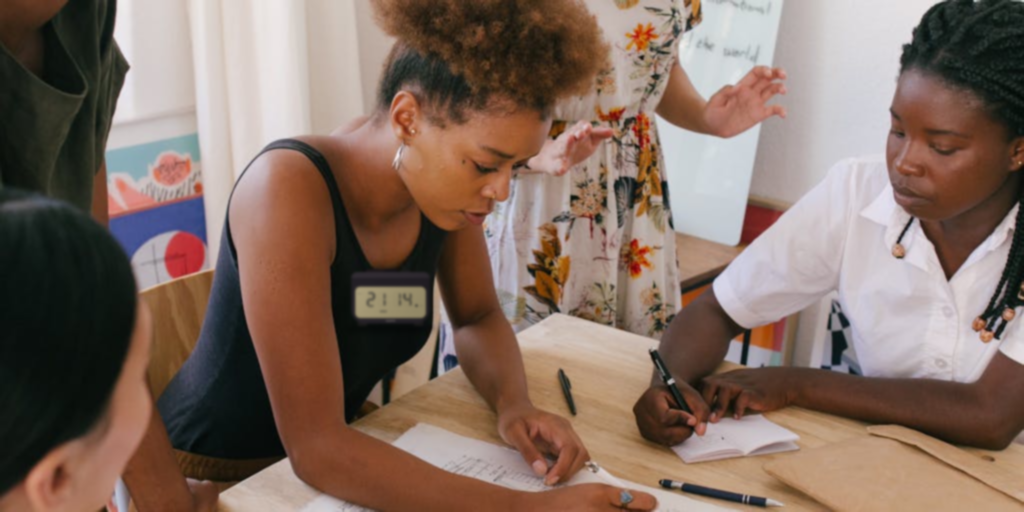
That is 21,14
